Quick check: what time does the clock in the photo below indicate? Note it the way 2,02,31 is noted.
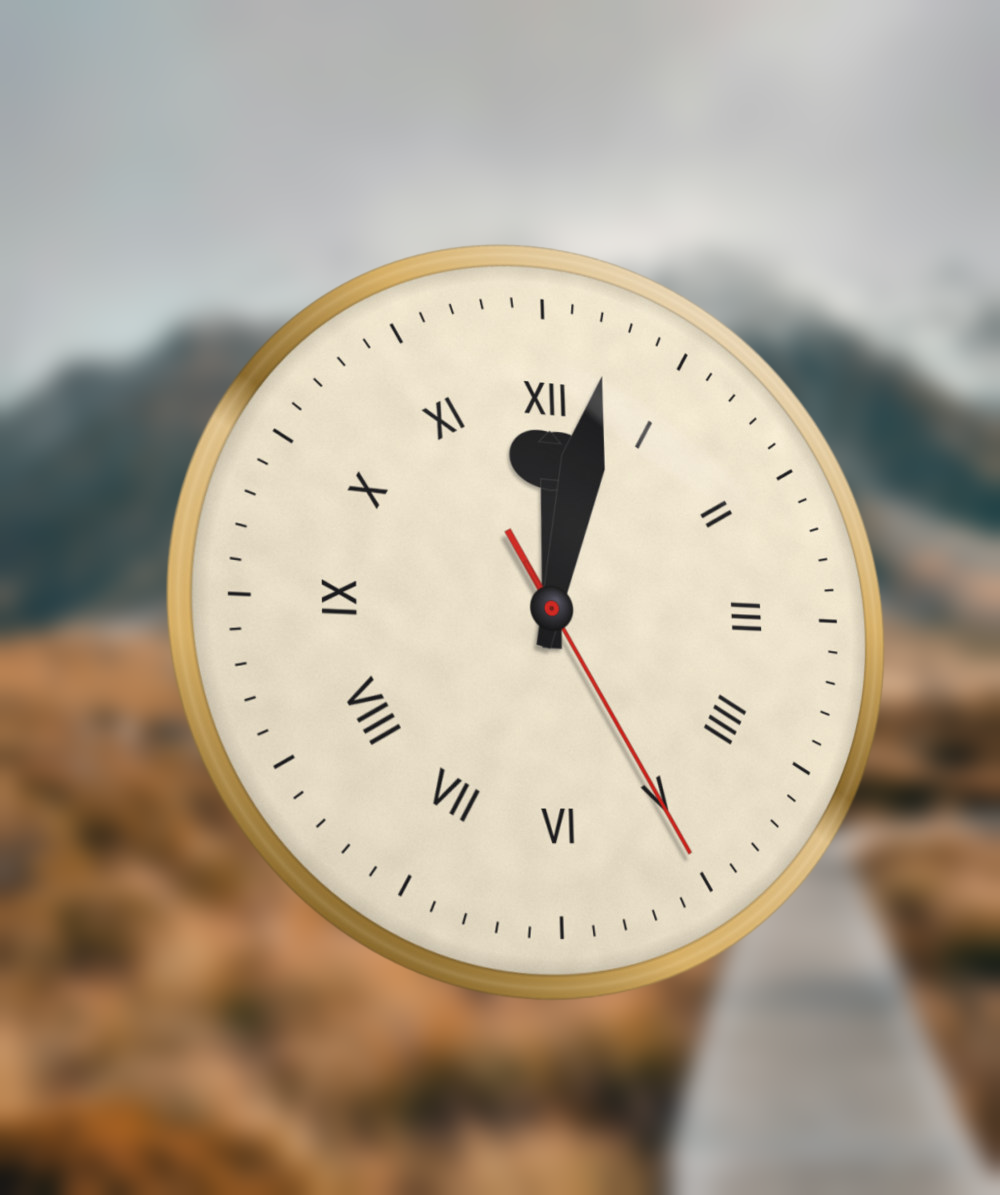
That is 12,02,25
